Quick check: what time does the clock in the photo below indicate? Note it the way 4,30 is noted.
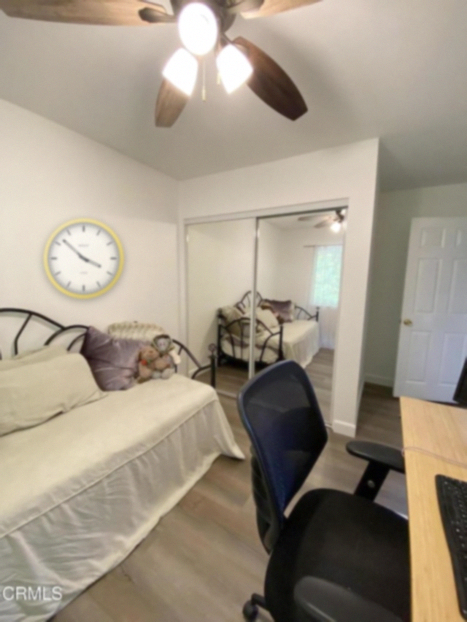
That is 3,52
